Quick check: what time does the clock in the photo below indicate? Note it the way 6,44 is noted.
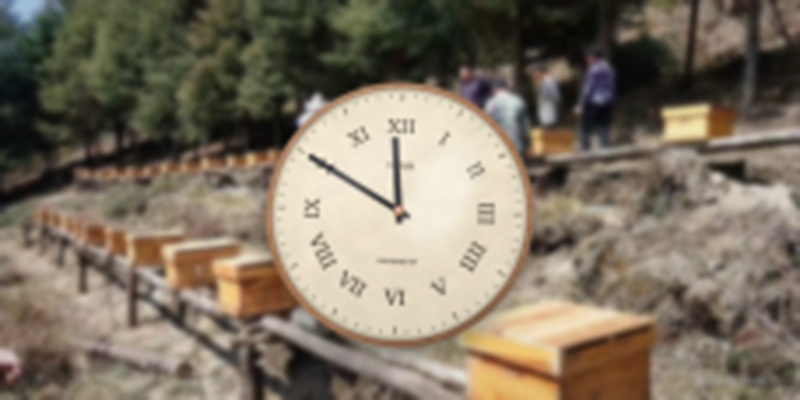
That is 11,50
